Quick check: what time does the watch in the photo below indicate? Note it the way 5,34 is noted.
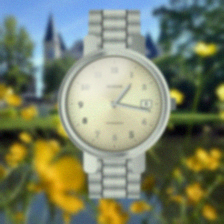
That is 1,17
